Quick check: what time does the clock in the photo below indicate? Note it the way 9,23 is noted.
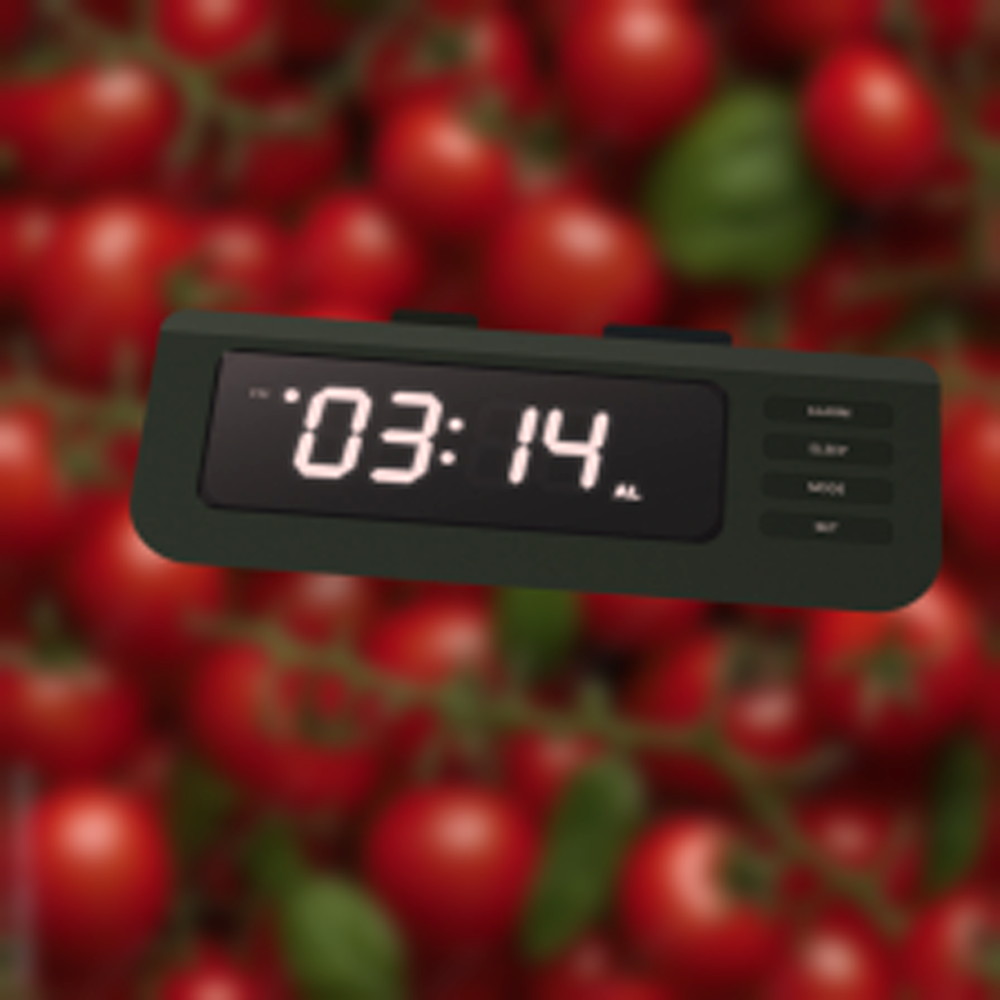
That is 3,14
